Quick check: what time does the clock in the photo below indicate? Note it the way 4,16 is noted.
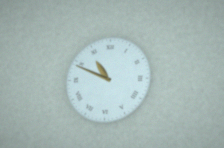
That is 10,49
